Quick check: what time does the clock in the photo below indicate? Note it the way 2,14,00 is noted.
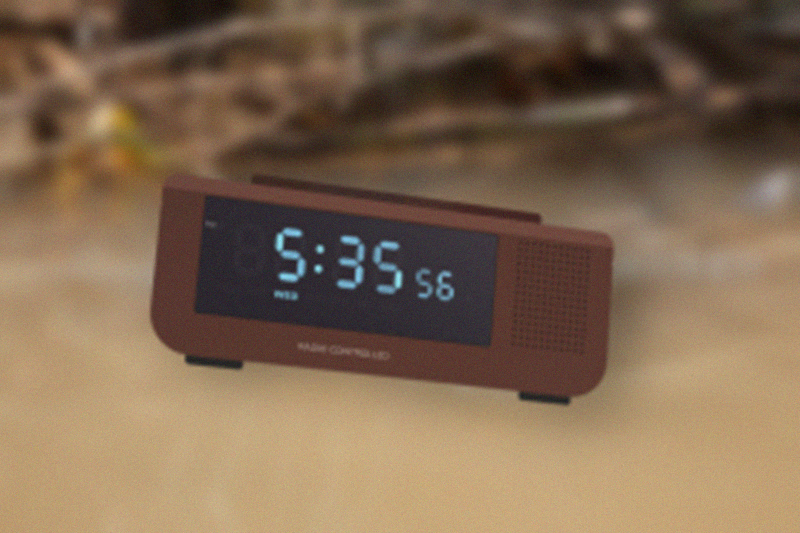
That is 5,35,56
